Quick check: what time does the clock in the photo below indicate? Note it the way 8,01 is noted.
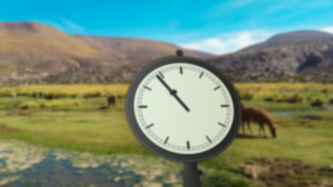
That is 10,54
